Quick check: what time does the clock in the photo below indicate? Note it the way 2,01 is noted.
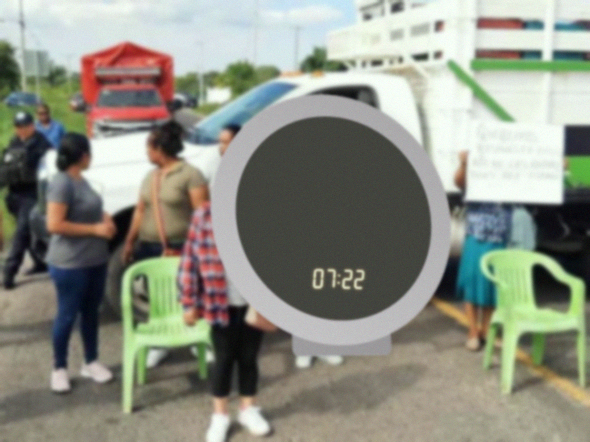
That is 7,22
